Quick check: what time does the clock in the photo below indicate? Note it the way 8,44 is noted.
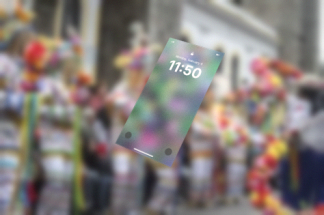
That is 11,50
